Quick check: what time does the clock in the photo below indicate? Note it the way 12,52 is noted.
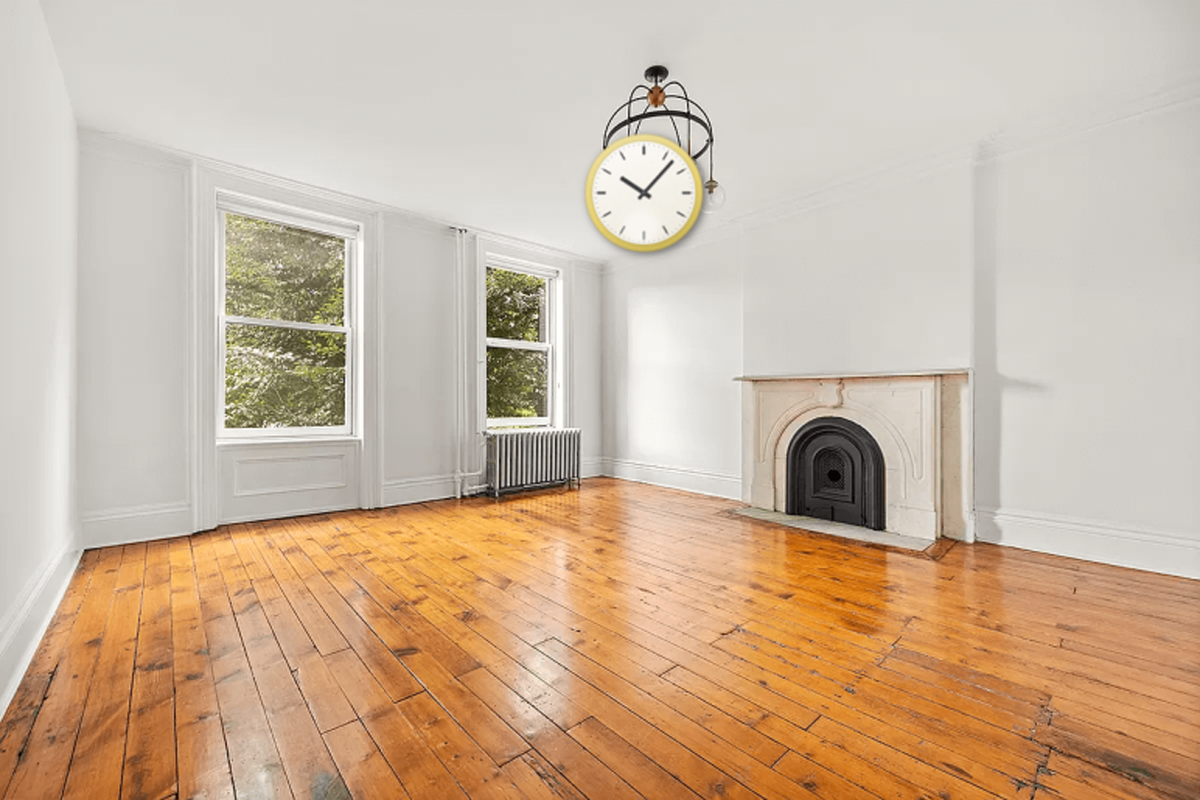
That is 10,07
